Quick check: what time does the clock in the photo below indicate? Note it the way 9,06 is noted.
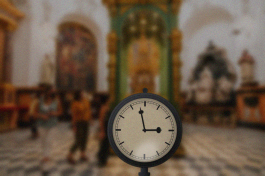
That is 2,58
